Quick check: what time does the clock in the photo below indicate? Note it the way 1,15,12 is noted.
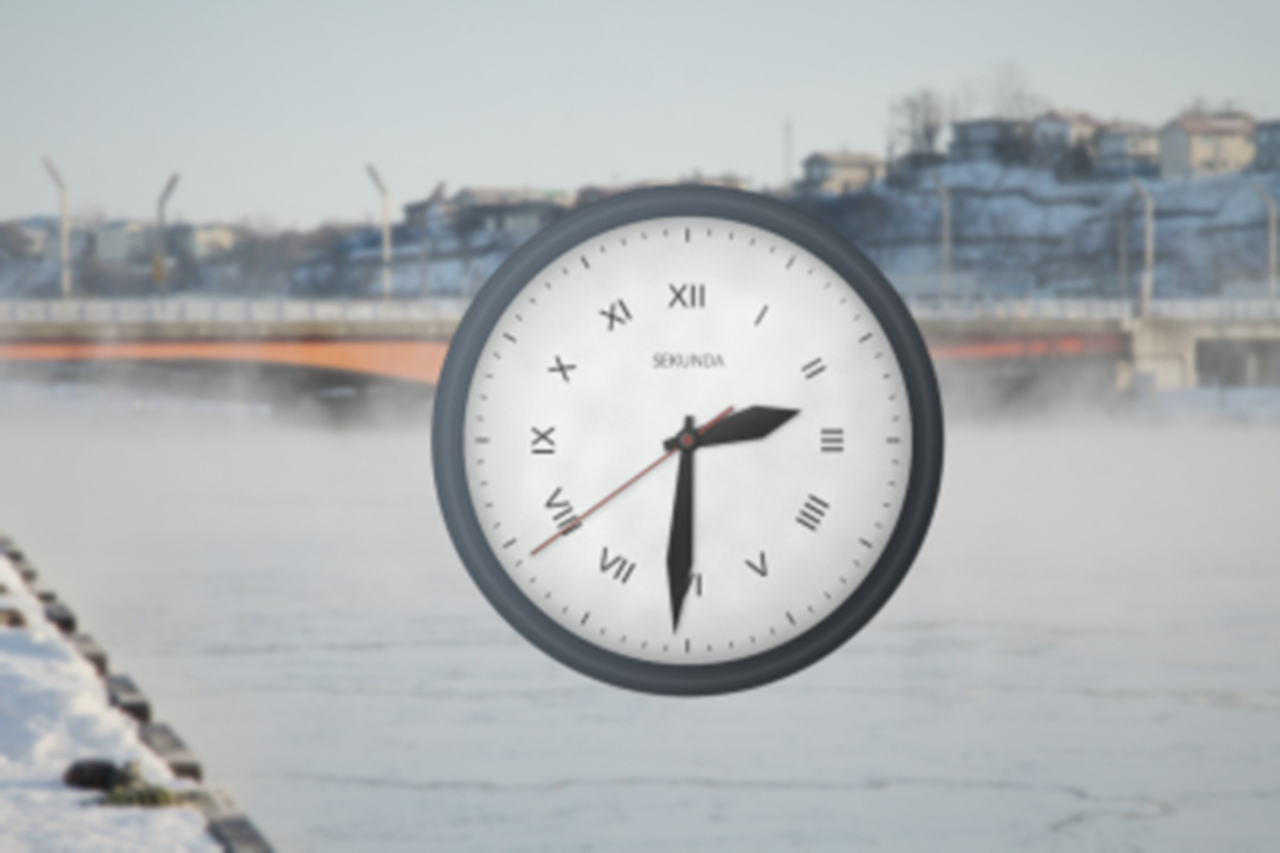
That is 2,30,39
